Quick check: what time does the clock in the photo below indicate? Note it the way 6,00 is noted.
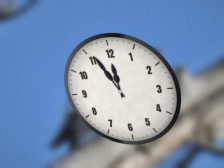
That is 11,56
